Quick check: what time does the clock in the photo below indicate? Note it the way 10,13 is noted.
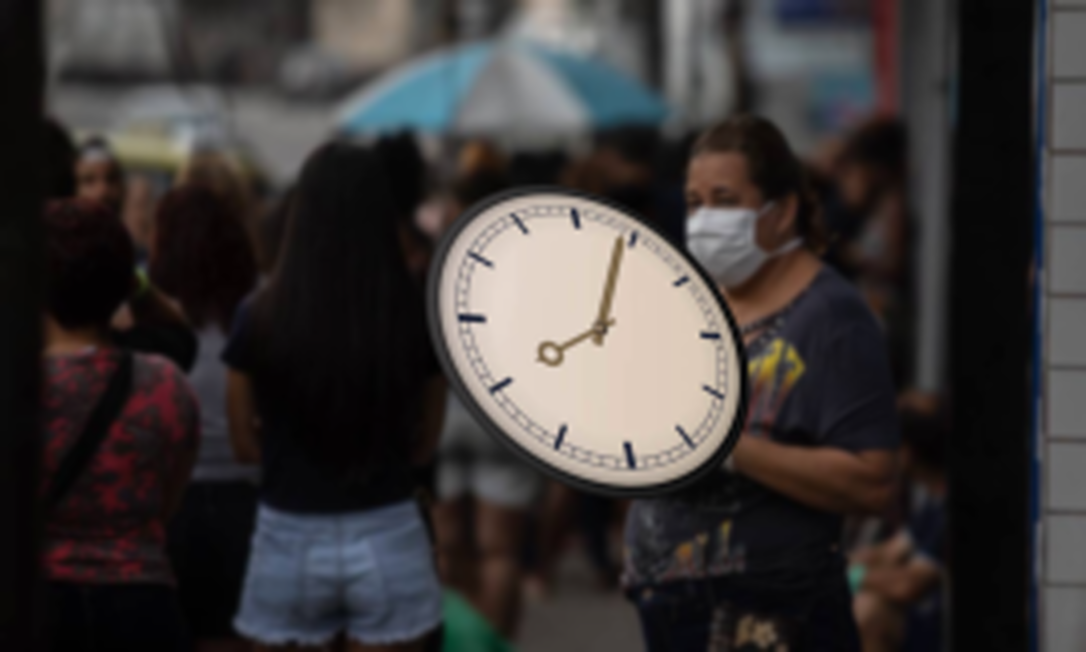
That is 8,04
